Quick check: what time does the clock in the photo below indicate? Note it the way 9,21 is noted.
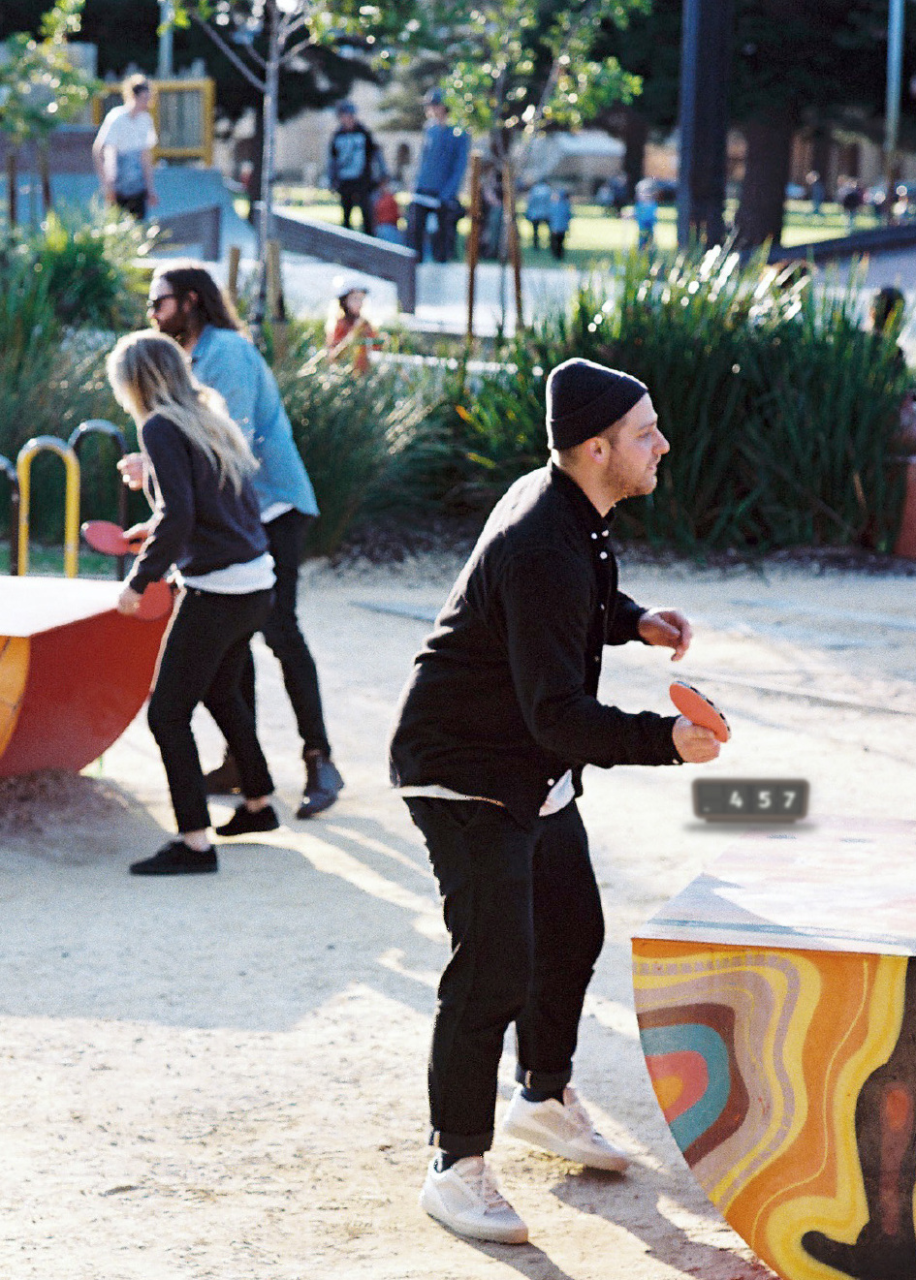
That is 4,57
